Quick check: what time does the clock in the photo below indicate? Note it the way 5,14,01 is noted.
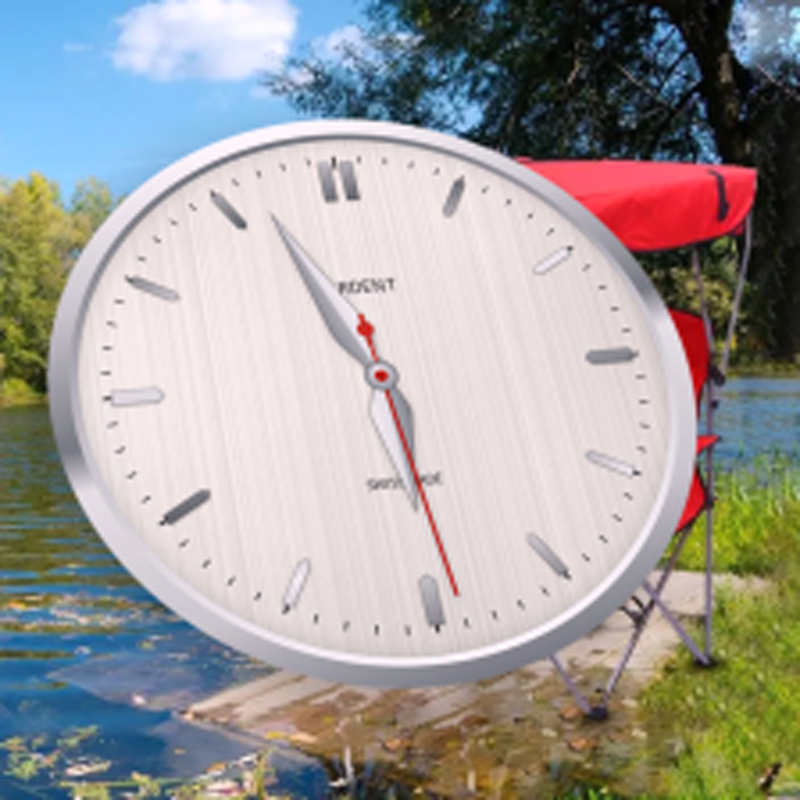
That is 5,56,29
